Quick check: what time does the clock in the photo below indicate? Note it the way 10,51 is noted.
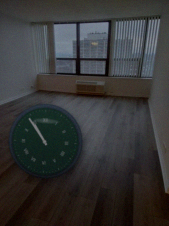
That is 10,54
